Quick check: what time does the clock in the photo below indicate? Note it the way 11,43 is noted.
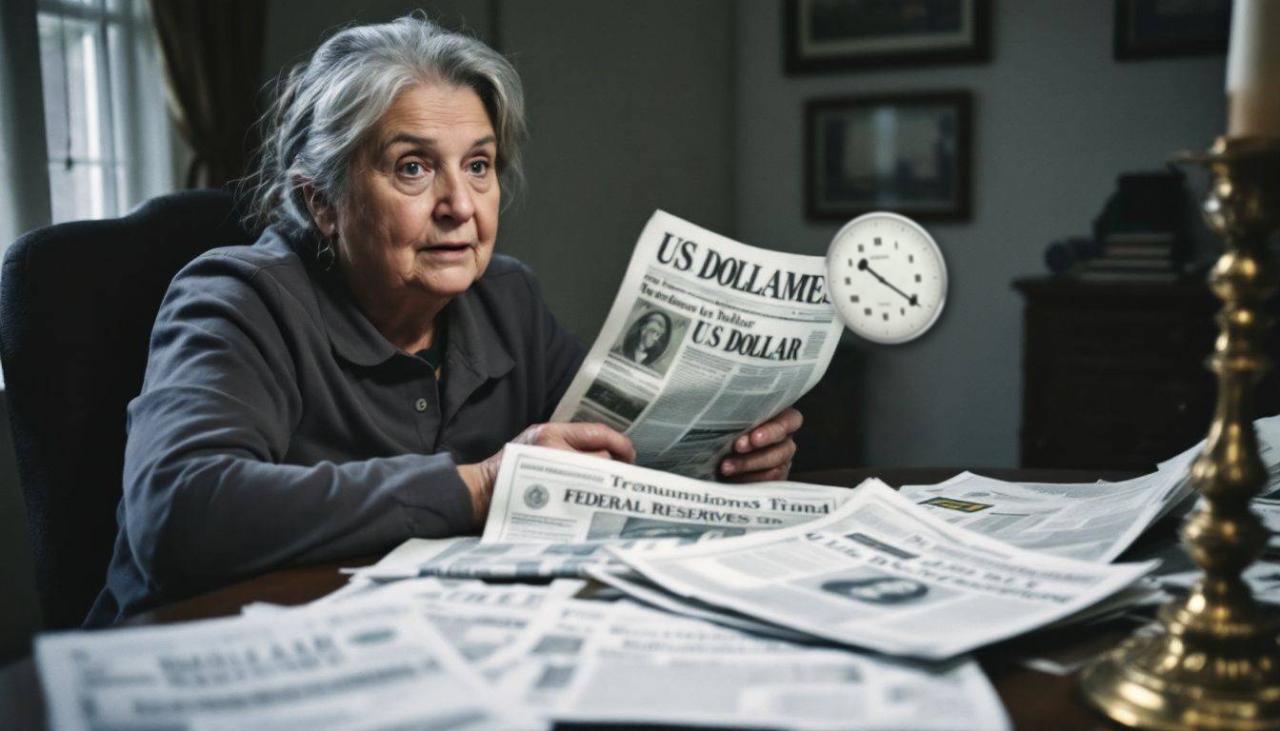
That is 10,21
